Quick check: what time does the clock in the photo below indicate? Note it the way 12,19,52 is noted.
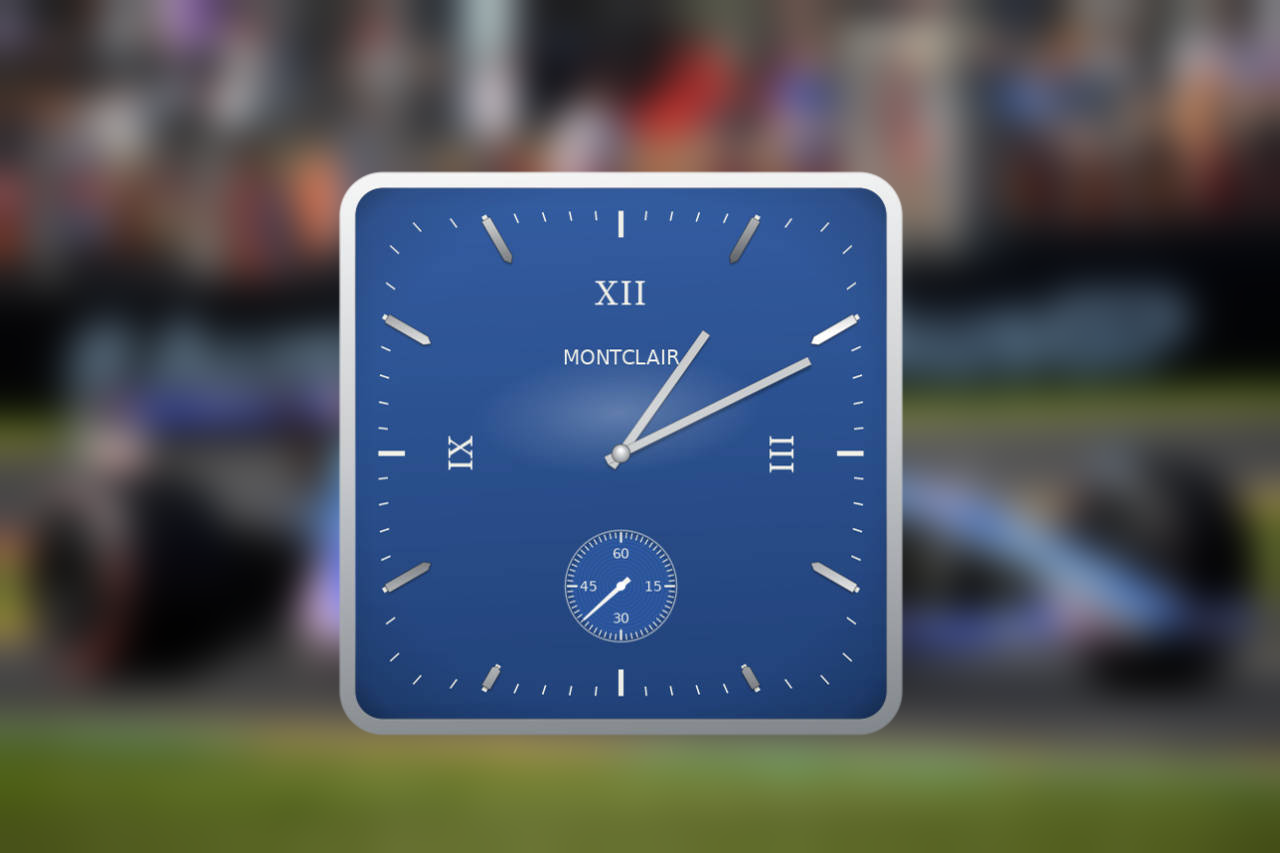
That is 1,10,38
